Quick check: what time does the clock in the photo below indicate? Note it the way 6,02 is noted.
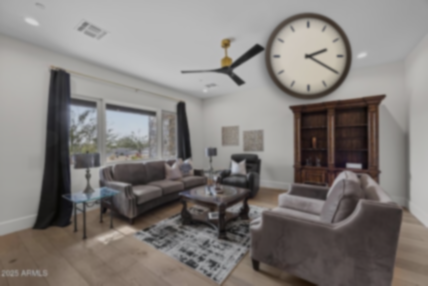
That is 2,20
